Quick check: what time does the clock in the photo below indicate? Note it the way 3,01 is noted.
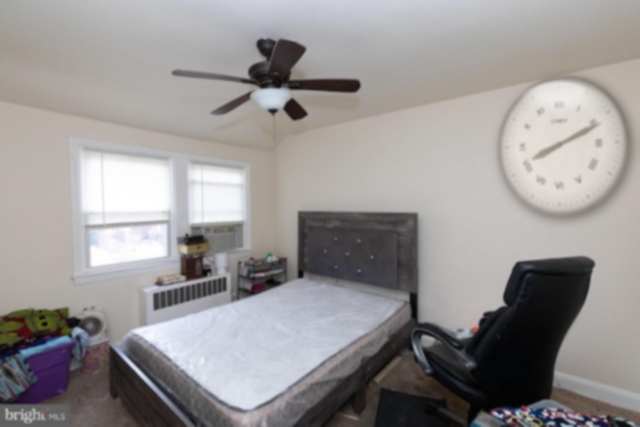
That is 8,11
